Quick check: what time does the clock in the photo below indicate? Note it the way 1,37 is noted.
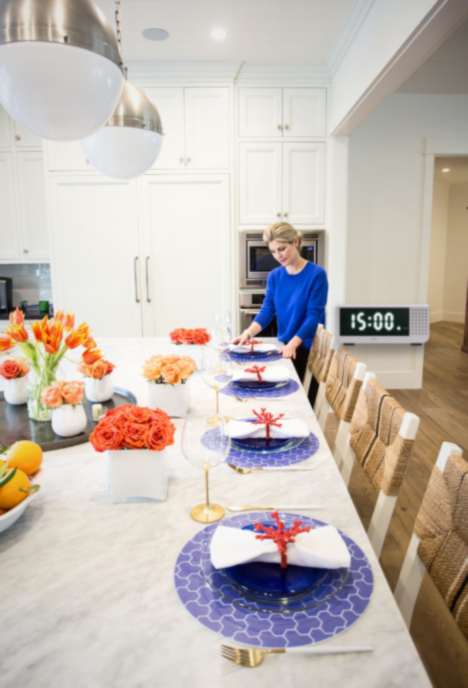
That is 15,00
